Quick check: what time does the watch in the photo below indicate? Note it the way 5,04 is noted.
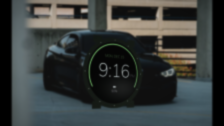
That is 9,16
